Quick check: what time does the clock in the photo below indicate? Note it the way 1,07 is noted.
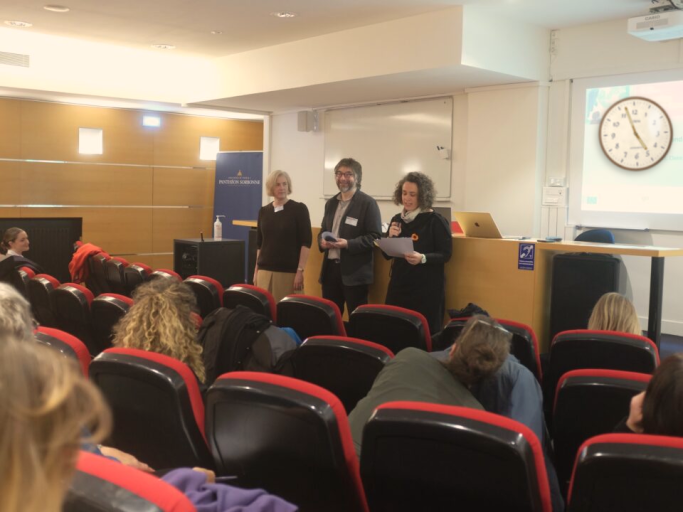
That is 4,57
